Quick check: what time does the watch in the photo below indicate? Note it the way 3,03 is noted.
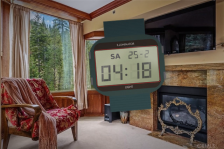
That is 4,18
